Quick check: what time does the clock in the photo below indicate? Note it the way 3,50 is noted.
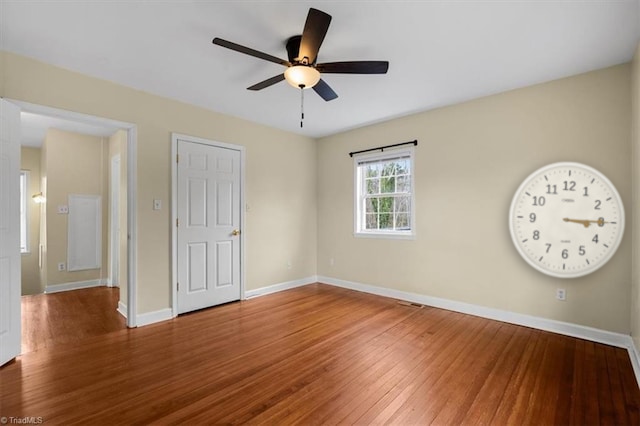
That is 3,15
